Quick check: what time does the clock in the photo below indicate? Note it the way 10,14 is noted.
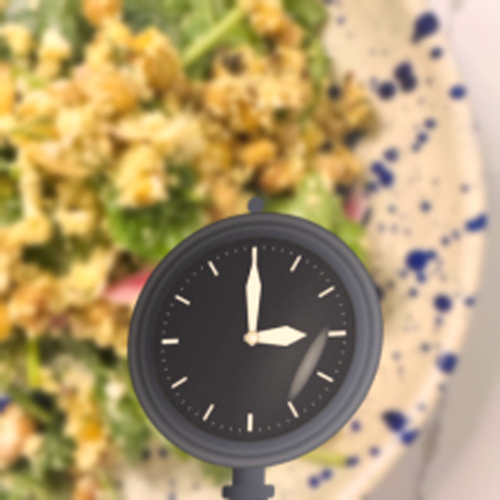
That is 3,00
